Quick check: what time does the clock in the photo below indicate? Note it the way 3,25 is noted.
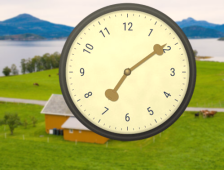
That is 7,09
